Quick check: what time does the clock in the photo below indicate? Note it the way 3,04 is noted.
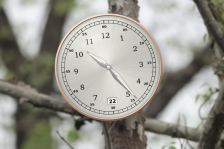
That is 10,24
